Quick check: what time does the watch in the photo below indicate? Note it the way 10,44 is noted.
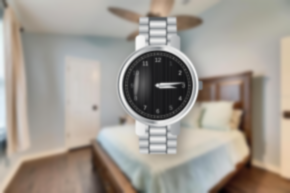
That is 3,14
